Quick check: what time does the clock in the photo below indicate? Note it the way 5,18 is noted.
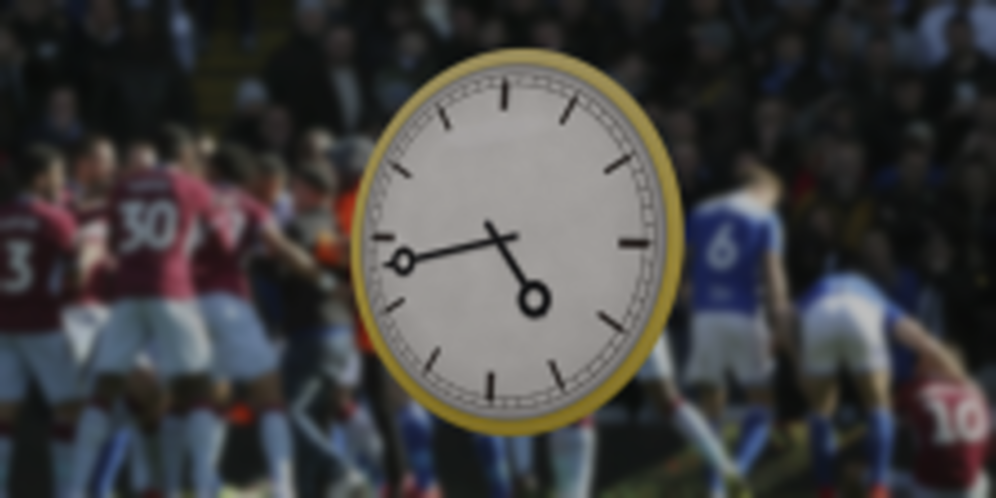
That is 4,43
